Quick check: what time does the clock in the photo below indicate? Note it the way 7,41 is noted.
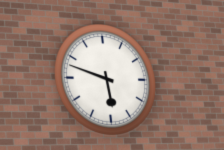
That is 5,48
